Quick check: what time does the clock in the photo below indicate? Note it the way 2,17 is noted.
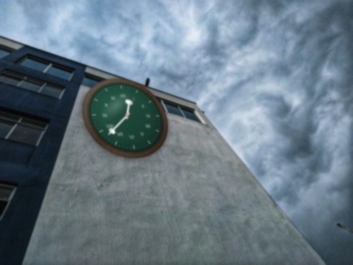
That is 12,38
